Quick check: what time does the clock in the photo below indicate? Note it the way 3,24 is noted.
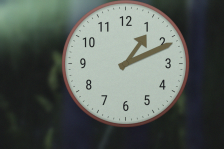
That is 1,11
